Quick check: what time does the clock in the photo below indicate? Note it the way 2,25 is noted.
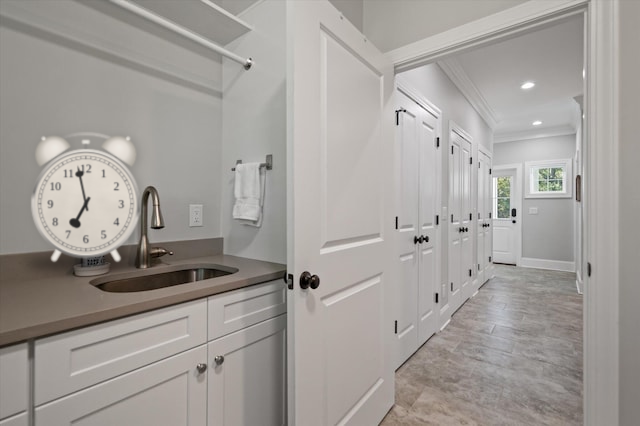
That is 6,58
